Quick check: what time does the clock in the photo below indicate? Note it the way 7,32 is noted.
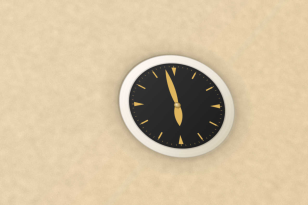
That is 5,58
